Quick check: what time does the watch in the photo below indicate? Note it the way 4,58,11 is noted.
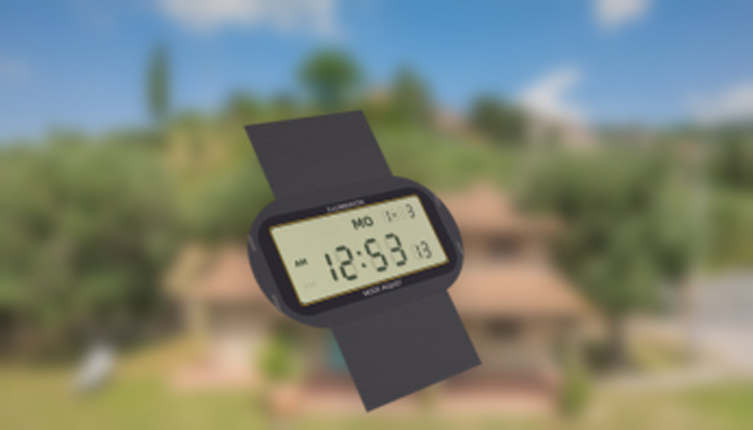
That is 12,53,13
